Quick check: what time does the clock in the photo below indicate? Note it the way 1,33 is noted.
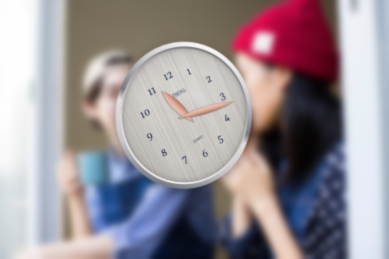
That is 11,17
